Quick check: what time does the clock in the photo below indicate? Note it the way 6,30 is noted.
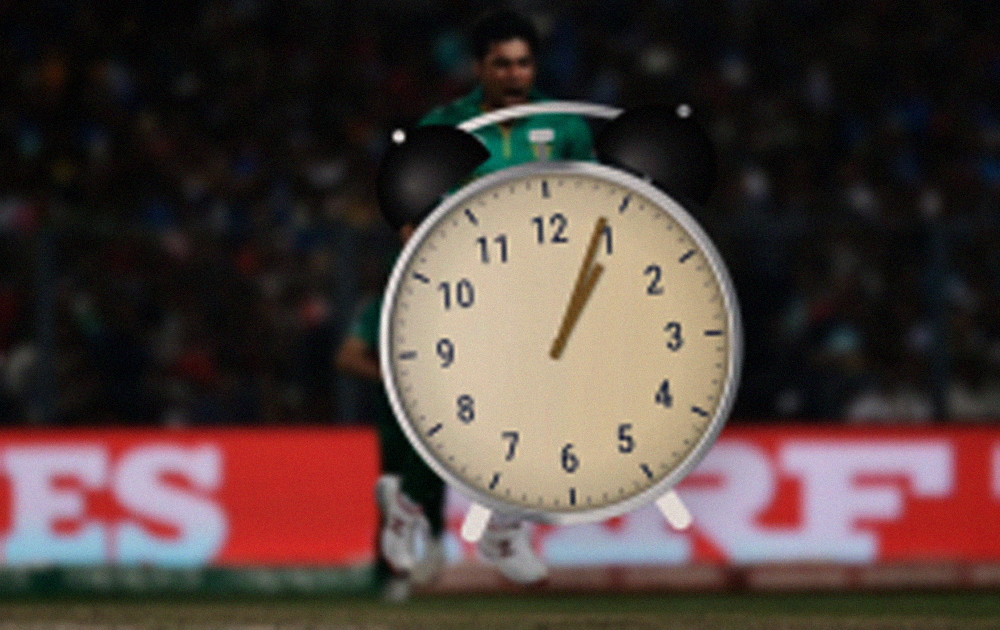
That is 1,04
